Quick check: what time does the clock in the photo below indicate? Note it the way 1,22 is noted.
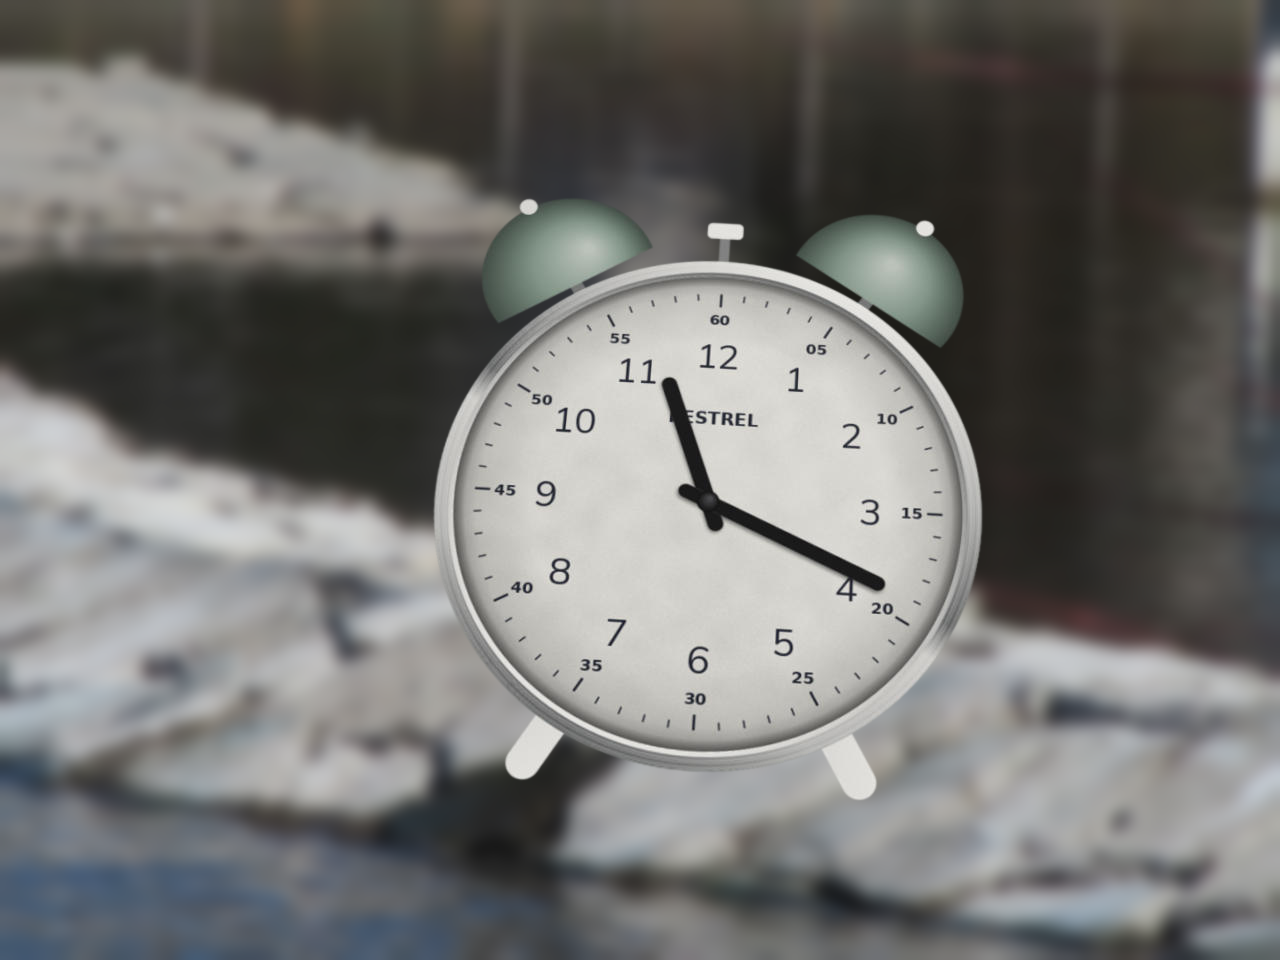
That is 11,19
